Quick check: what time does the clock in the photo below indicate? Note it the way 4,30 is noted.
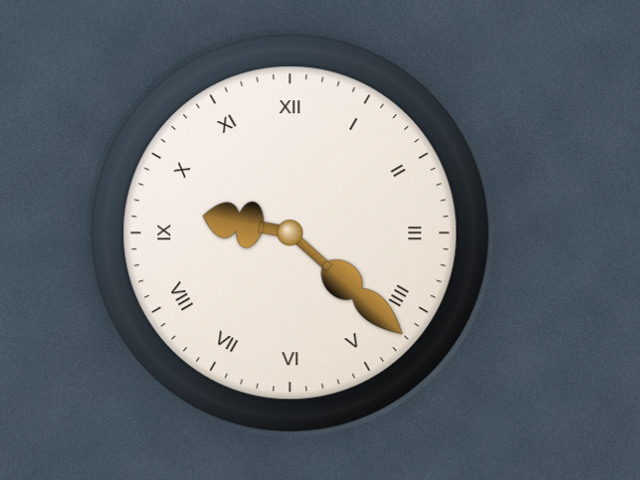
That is 9,22
